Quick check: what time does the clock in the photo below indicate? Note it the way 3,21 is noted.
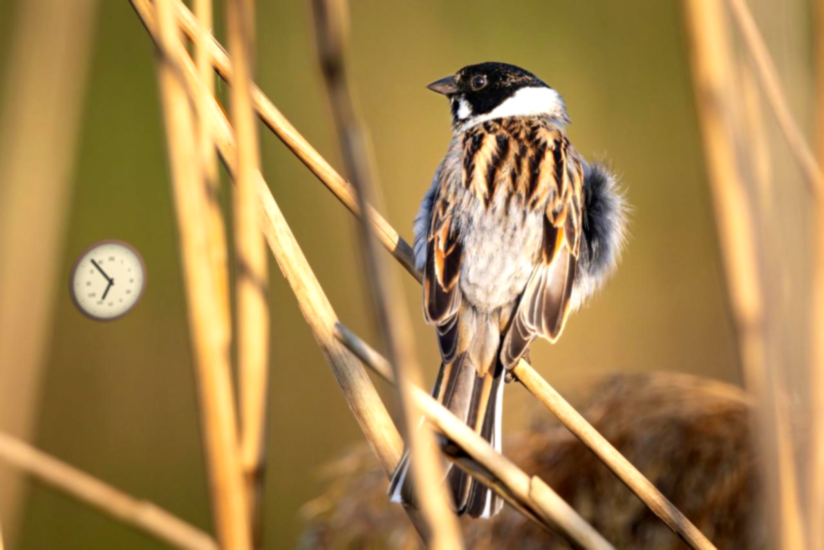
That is 6,53
